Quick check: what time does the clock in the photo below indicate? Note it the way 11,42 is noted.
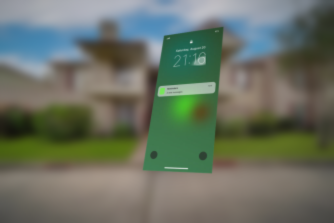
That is 21,16
